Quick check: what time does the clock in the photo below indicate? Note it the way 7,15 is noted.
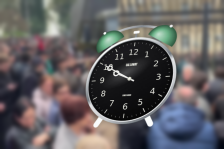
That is 9,50
